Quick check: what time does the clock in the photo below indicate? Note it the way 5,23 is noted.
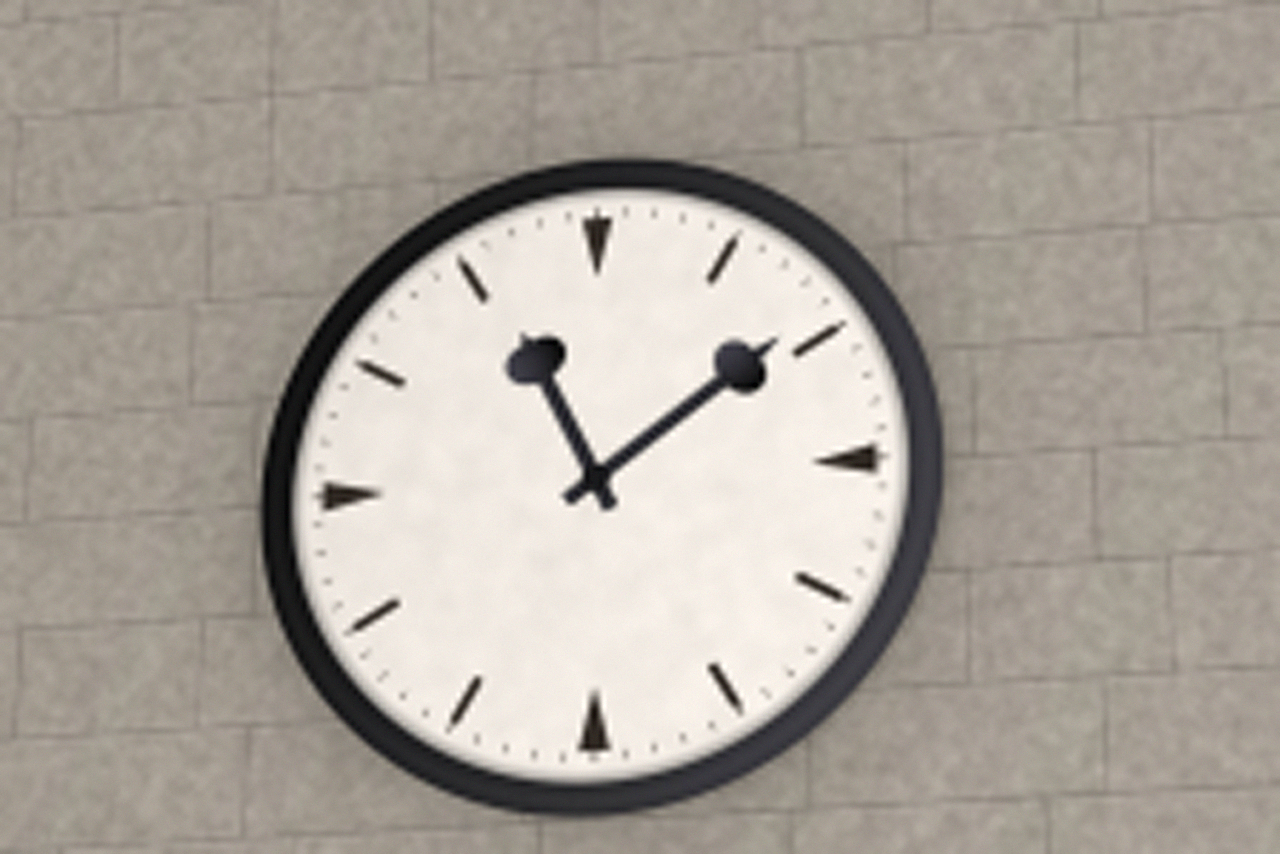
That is 11,09
